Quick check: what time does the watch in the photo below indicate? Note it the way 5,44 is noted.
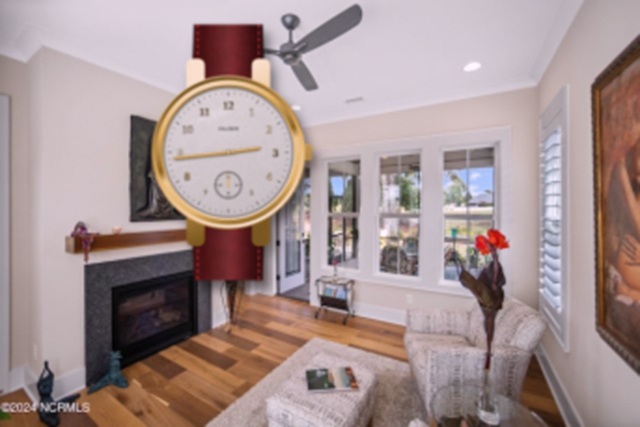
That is 2,44
